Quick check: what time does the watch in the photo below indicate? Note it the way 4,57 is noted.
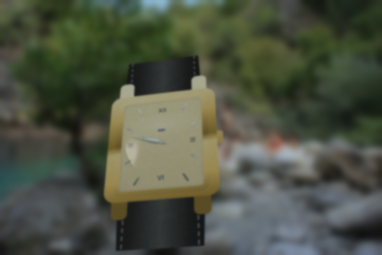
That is 9,48
